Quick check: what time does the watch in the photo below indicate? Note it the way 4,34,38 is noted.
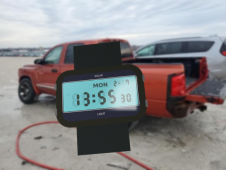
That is 13,55,30
